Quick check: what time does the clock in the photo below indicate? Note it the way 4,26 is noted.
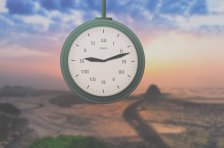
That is 9,12
